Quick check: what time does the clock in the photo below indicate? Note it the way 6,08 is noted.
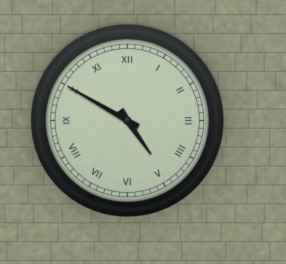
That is 4,50
